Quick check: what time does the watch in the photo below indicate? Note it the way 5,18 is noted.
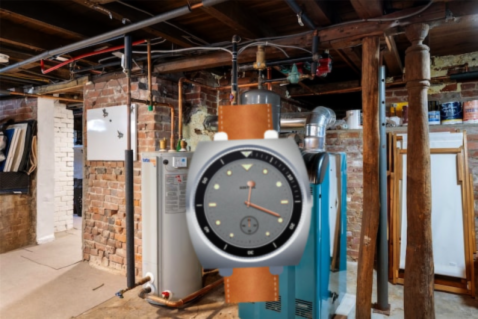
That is 12,19
